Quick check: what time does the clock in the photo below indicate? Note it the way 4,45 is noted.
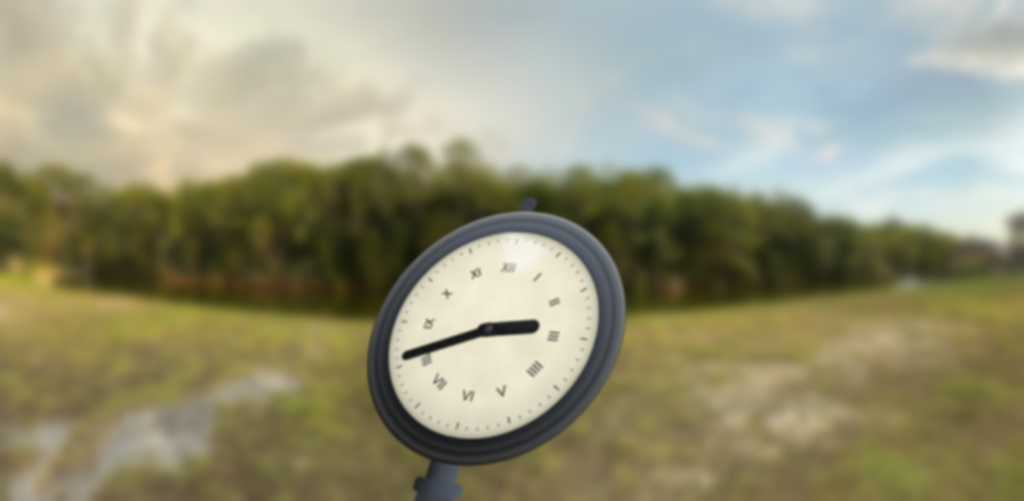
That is 2,41
